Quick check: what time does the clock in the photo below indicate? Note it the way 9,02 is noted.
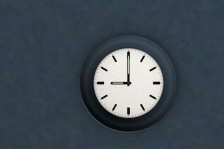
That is 9,00
